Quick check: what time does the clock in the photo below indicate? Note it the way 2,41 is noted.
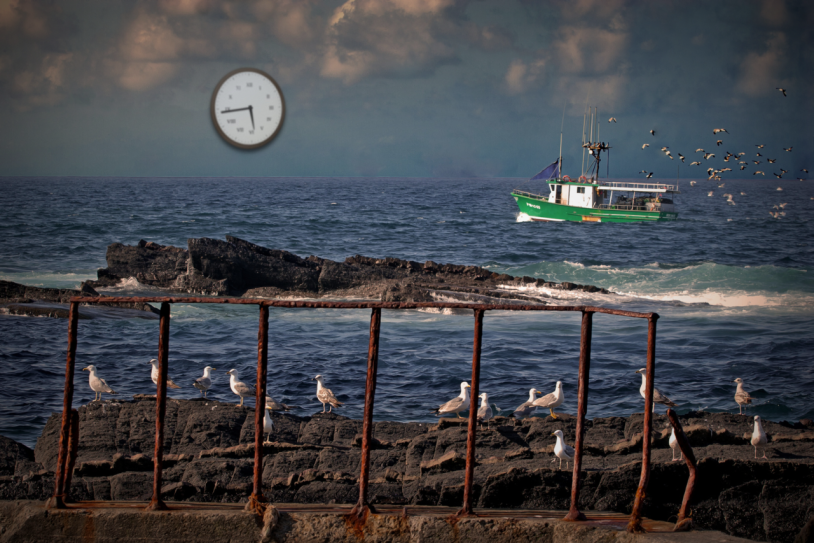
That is 5,44
